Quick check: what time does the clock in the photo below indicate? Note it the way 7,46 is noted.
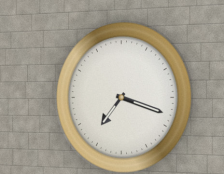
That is 7,18
